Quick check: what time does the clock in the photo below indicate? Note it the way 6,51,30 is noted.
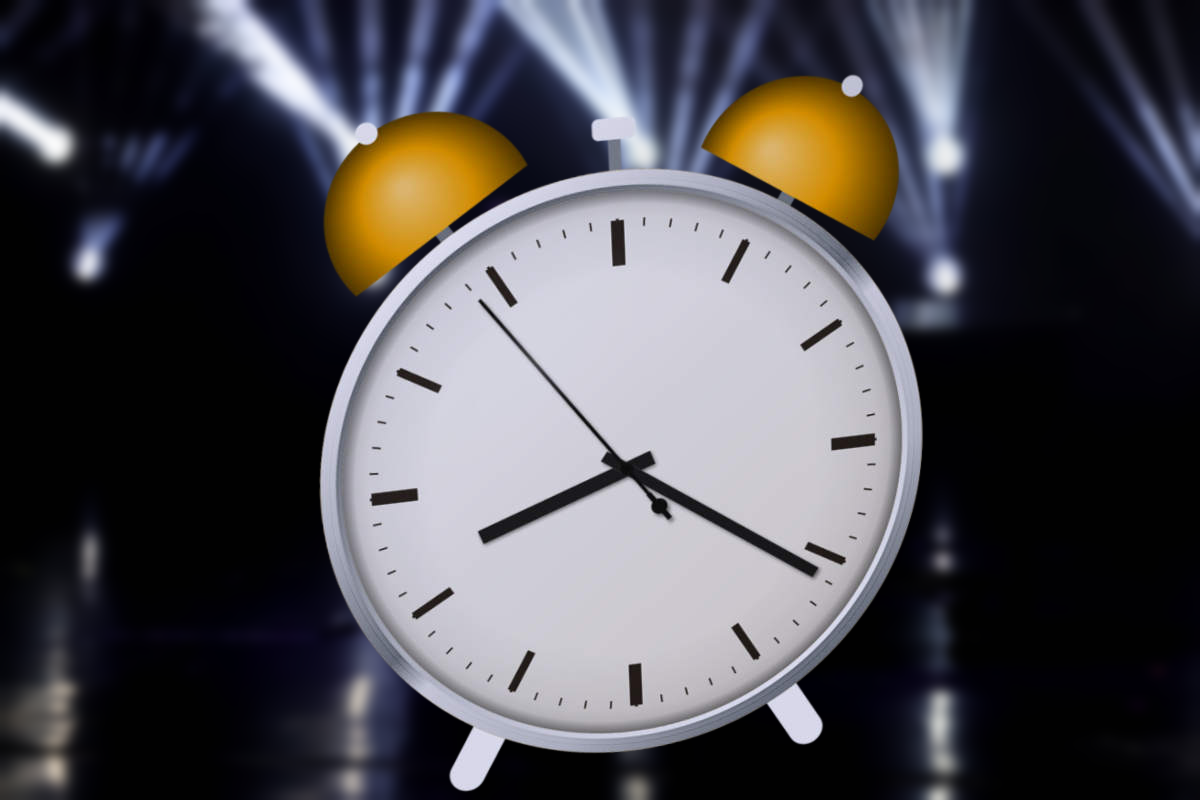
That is 8,20,54
